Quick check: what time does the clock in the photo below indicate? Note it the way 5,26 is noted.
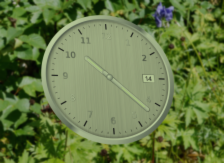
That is 10,22
